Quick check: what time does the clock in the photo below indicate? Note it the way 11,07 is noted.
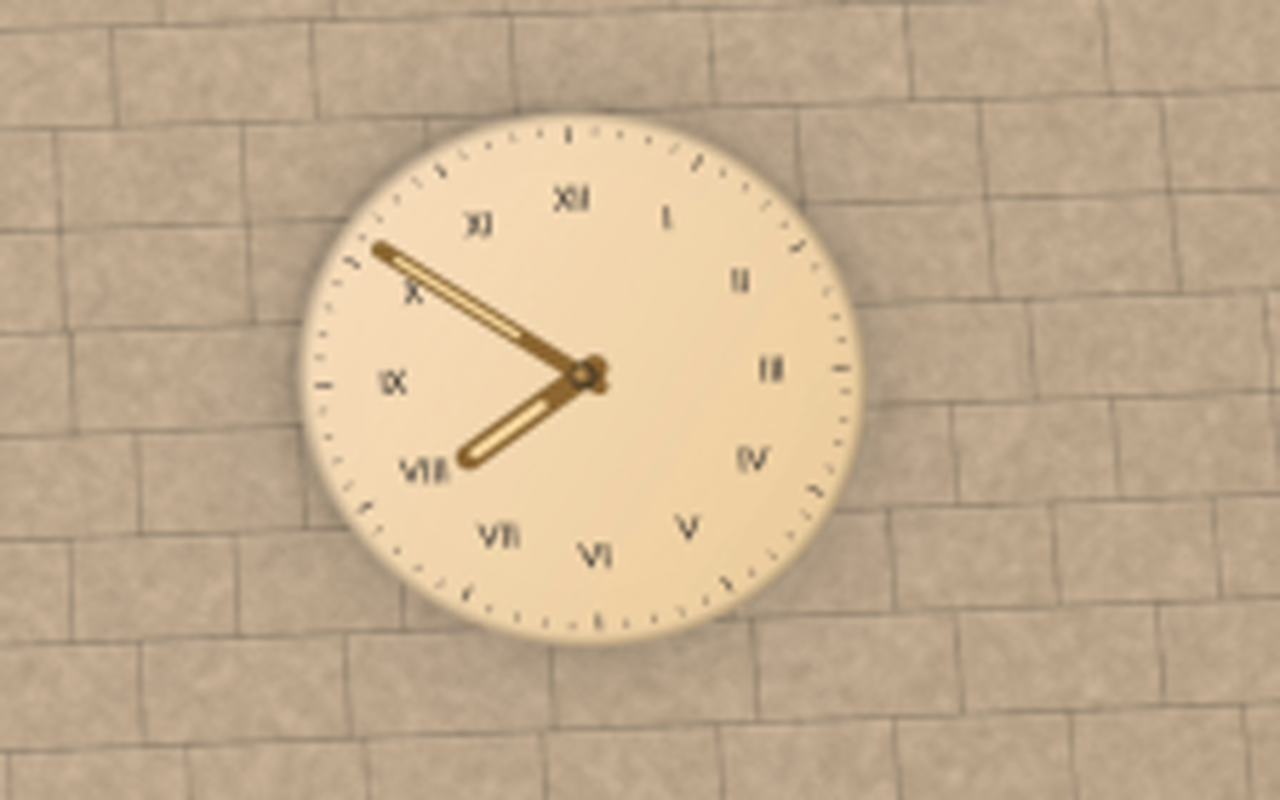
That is 7,51
